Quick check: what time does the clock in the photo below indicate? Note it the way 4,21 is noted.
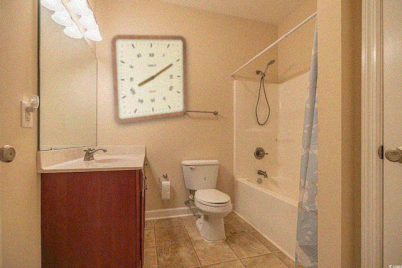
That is 8,10
